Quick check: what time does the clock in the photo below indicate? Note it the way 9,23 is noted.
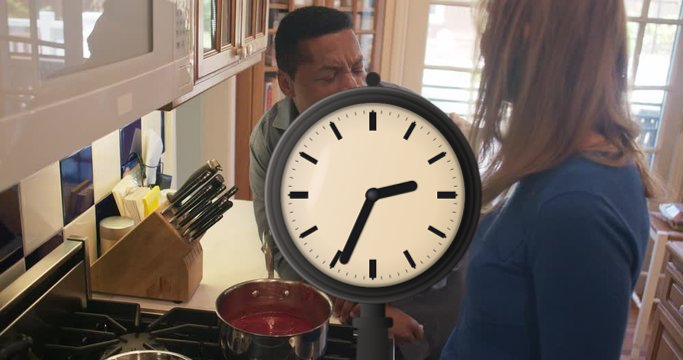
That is 2,34
